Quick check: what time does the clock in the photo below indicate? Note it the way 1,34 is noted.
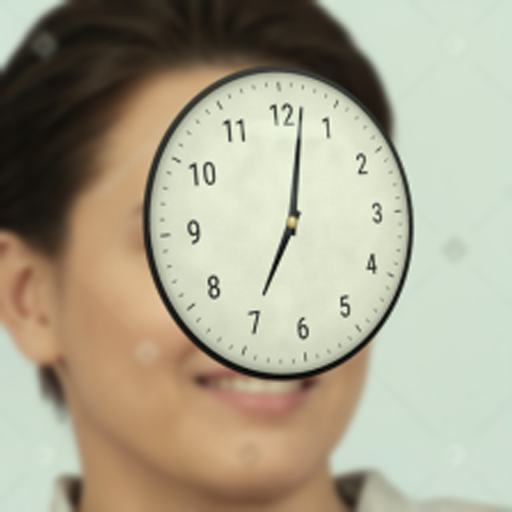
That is 7,02
